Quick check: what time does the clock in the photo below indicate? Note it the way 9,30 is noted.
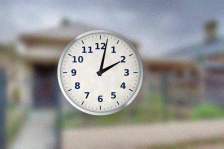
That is 2,02
